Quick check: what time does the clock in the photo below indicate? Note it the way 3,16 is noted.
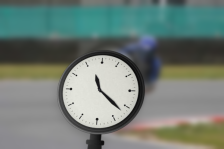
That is 11,22
